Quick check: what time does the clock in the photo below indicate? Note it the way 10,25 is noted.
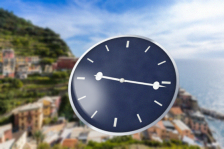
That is 9,16
